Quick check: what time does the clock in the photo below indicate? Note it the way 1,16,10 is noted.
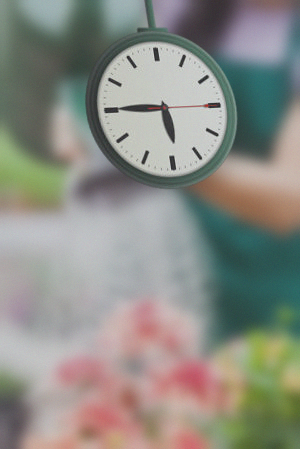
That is 5,45,15
